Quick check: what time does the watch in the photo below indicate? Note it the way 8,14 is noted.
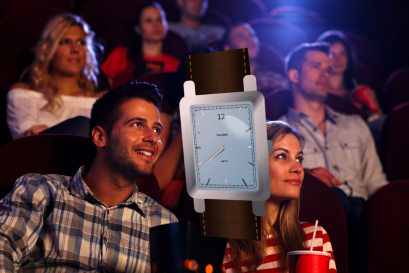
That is 7,39
